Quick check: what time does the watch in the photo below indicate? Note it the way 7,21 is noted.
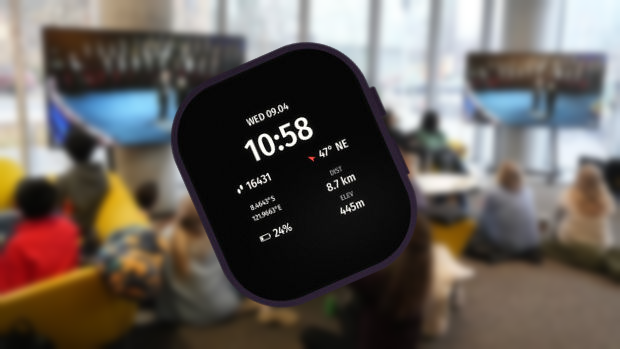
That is 10,58
